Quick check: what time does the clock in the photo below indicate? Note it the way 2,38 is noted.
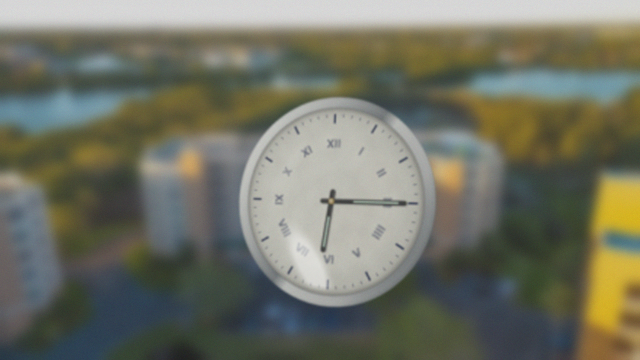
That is 6,15
